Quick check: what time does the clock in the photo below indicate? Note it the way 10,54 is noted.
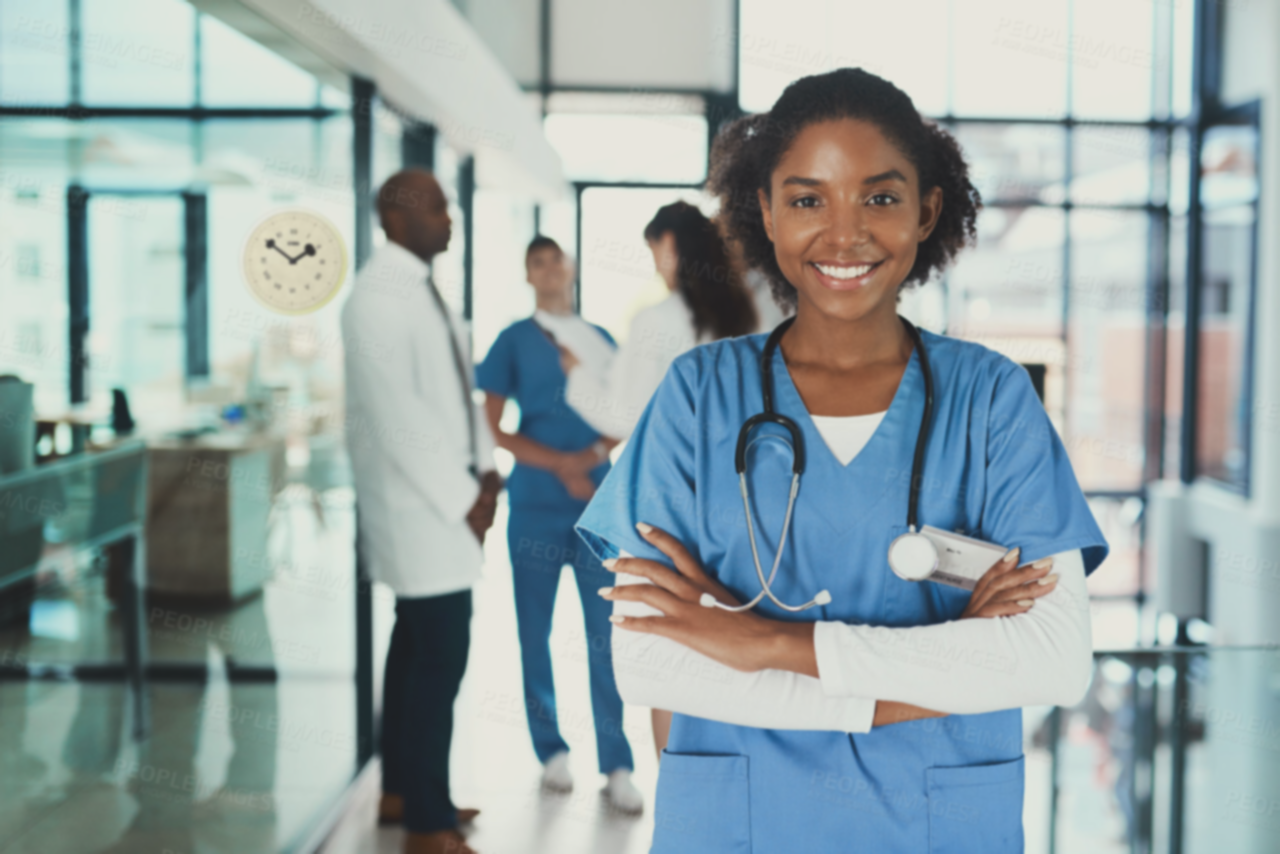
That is 1,51
